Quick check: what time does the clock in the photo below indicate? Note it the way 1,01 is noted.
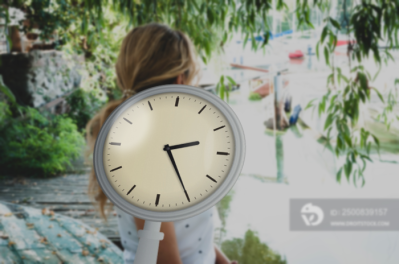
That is 2,25
